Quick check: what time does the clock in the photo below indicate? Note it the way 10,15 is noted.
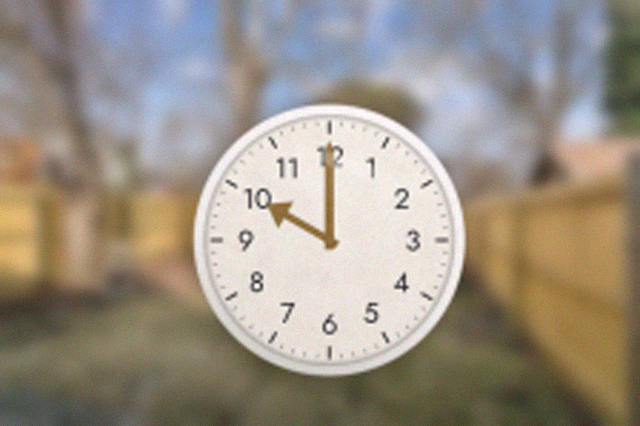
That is 10,00
